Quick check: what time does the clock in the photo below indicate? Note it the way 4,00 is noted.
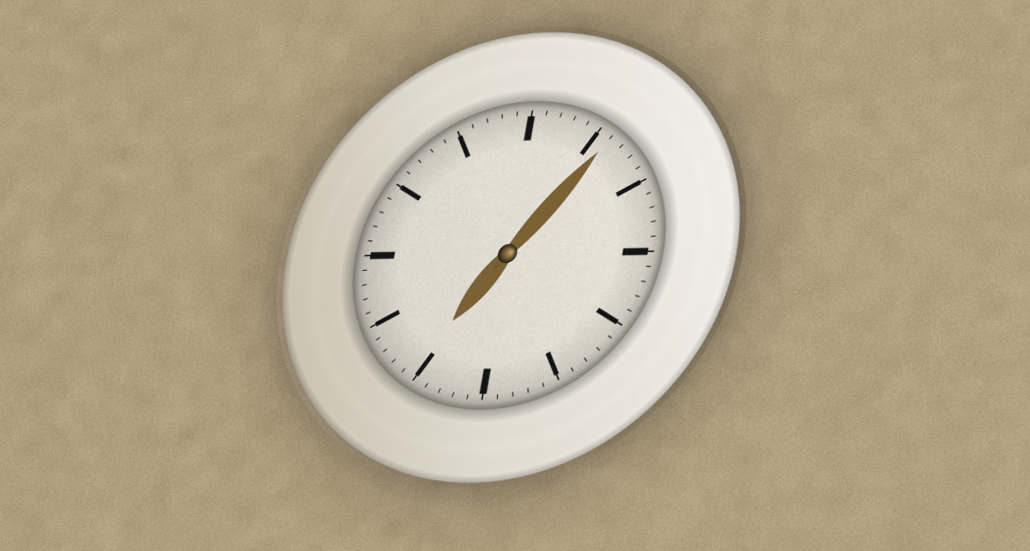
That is 7,06
